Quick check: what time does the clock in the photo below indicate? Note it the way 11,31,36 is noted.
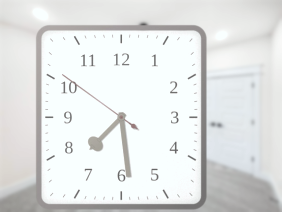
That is 7,28,51
